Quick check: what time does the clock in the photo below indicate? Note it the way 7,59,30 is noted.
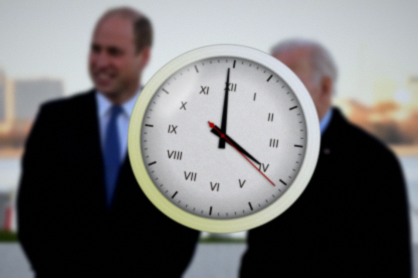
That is 3,59,21
